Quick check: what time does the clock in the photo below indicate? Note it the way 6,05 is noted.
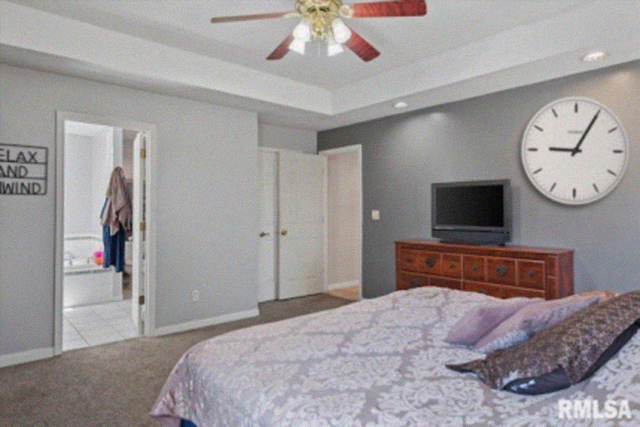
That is 9,05
